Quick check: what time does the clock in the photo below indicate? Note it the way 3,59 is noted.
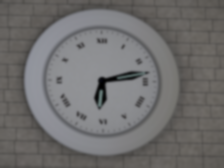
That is 6,13
